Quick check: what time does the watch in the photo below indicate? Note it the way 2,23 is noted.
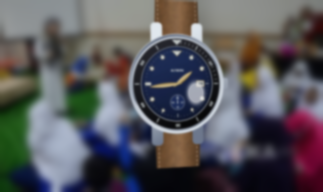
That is 1,44
